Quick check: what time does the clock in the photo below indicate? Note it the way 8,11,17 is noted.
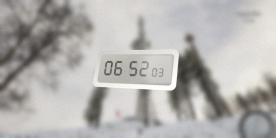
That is 6,52,03
